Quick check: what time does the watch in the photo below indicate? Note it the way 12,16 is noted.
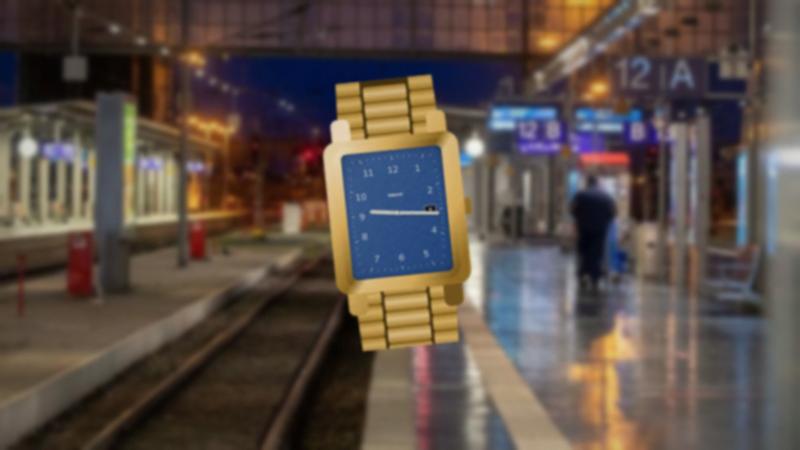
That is 9,16
